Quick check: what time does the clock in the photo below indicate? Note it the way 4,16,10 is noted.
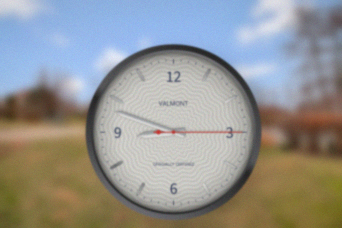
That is 8,48,15
